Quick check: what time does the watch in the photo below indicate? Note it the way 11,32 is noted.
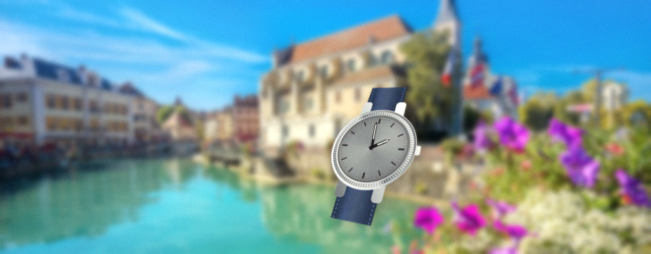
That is 1,59
